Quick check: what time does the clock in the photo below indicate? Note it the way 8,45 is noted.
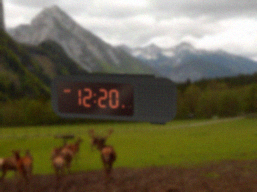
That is 12,20
